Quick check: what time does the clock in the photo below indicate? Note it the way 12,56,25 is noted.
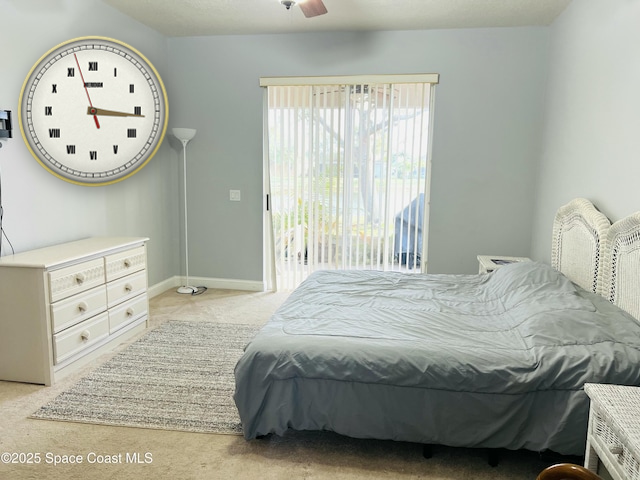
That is 3,15,57
